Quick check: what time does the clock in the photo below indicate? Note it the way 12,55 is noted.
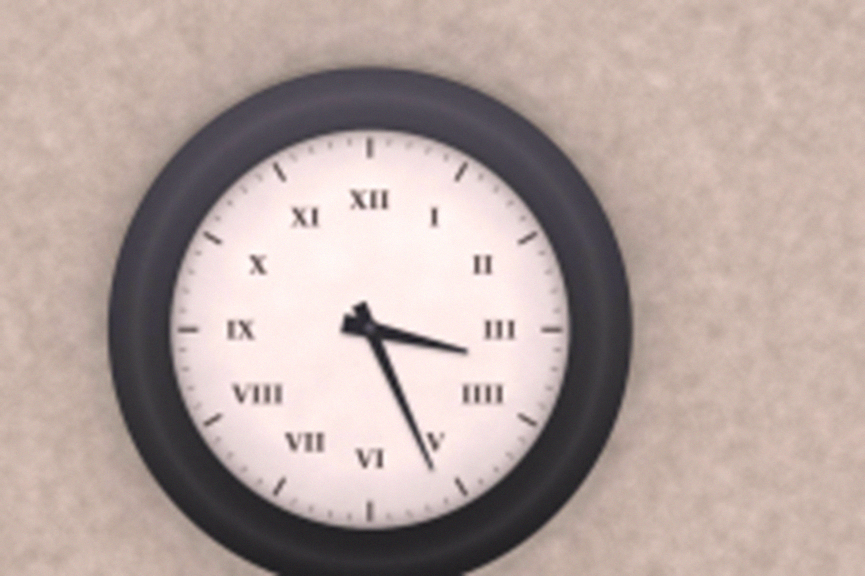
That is 3,26
